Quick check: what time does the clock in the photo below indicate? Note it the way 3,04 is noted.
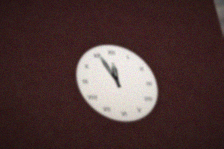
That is 11,56
